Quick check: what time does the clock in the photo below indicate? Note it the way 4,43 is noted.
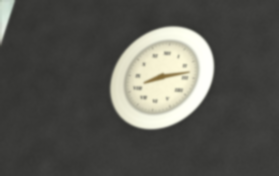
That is 8,13
